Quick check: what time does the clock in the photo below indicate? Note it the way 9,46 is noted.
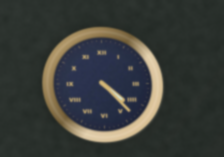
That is 4,23
